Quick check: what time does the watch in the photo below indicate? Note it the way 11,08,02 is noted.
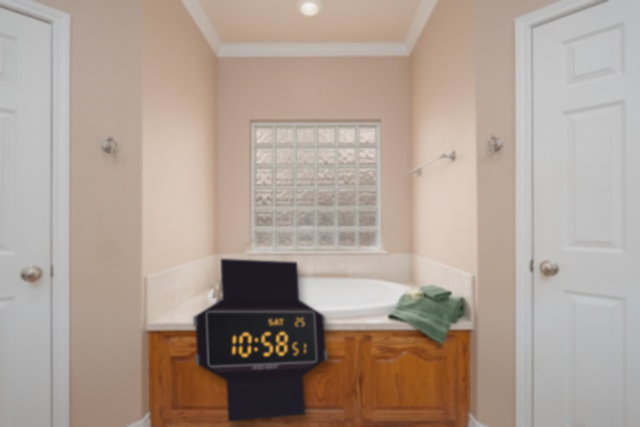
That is 10,58,51
